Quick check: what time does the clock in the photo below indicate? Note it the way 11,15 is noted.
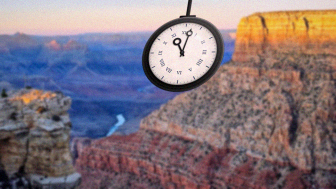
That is 11,02
